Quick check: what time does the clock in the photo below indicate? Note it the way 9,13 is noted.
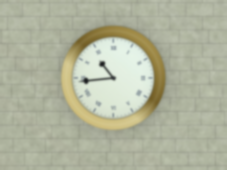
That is 10,44
